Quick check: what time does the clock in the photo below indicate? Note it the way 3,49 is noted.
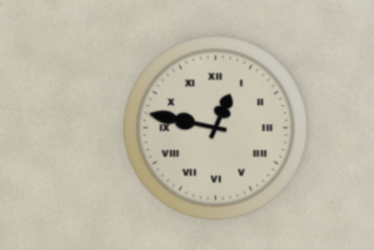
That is 12,47
